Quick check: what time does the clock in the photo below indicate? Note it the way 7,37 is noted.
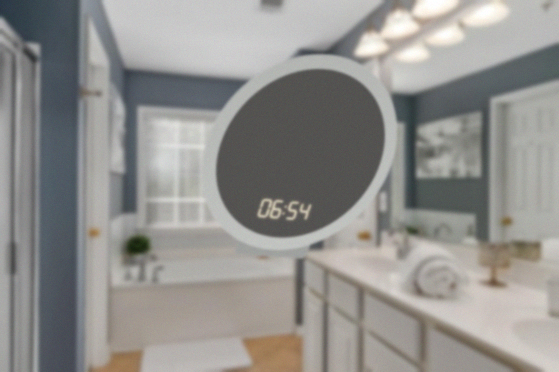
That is 6,54
